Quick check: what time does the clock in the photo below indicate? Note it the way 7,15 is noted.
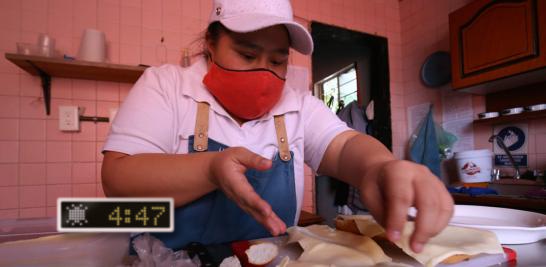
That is 4,47
